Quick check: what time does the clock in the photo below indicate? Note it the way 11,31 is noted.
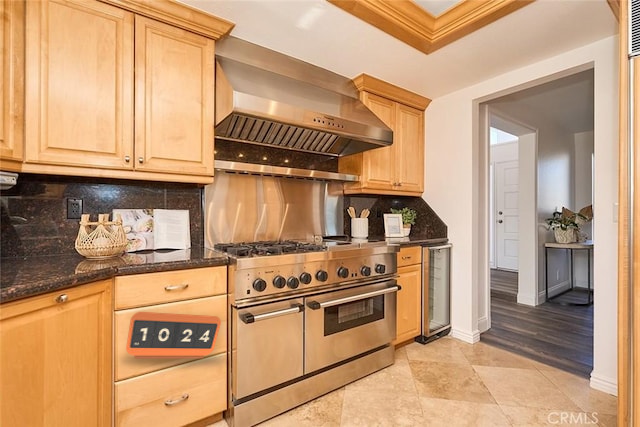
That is 10,24
